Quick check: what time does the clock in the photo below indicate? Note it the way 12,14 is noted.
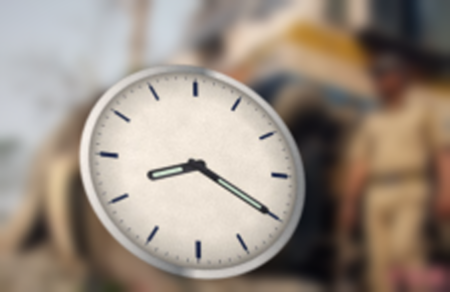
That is 8,20
